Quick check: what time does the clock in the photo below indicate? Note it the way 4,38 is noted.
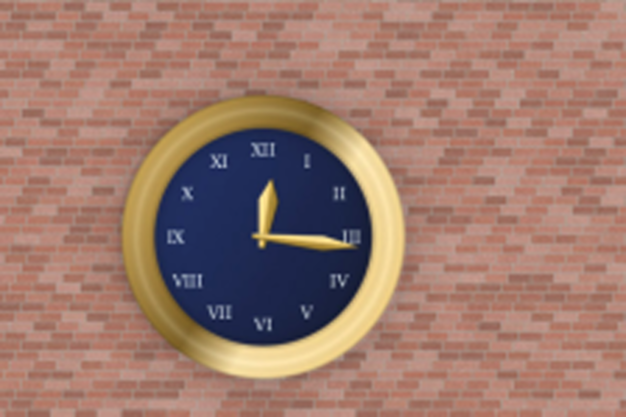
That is 12,16
